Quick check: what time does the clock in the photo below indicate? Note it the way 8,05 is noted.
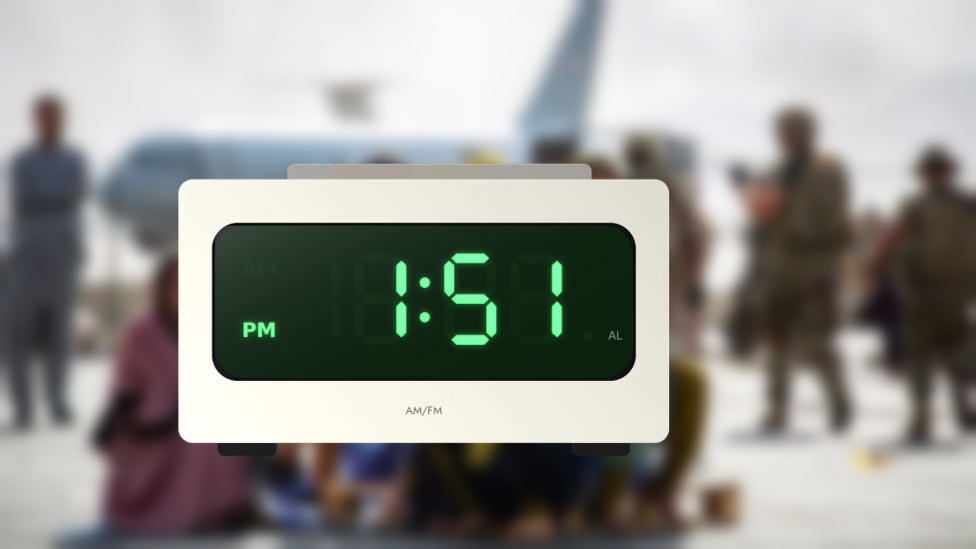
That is 1,51
